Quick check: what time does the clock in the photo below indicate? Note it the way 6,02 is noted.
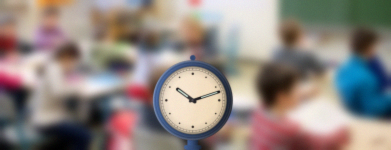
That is 10,12
